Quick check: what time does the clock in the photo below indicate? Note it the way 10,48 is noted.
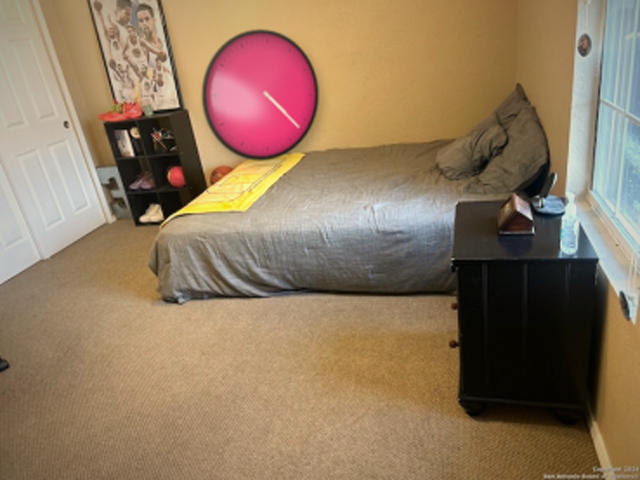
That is 4,22
